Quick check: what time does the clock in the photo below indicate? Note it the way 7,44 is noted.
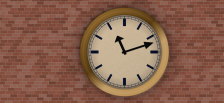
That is 11,12
